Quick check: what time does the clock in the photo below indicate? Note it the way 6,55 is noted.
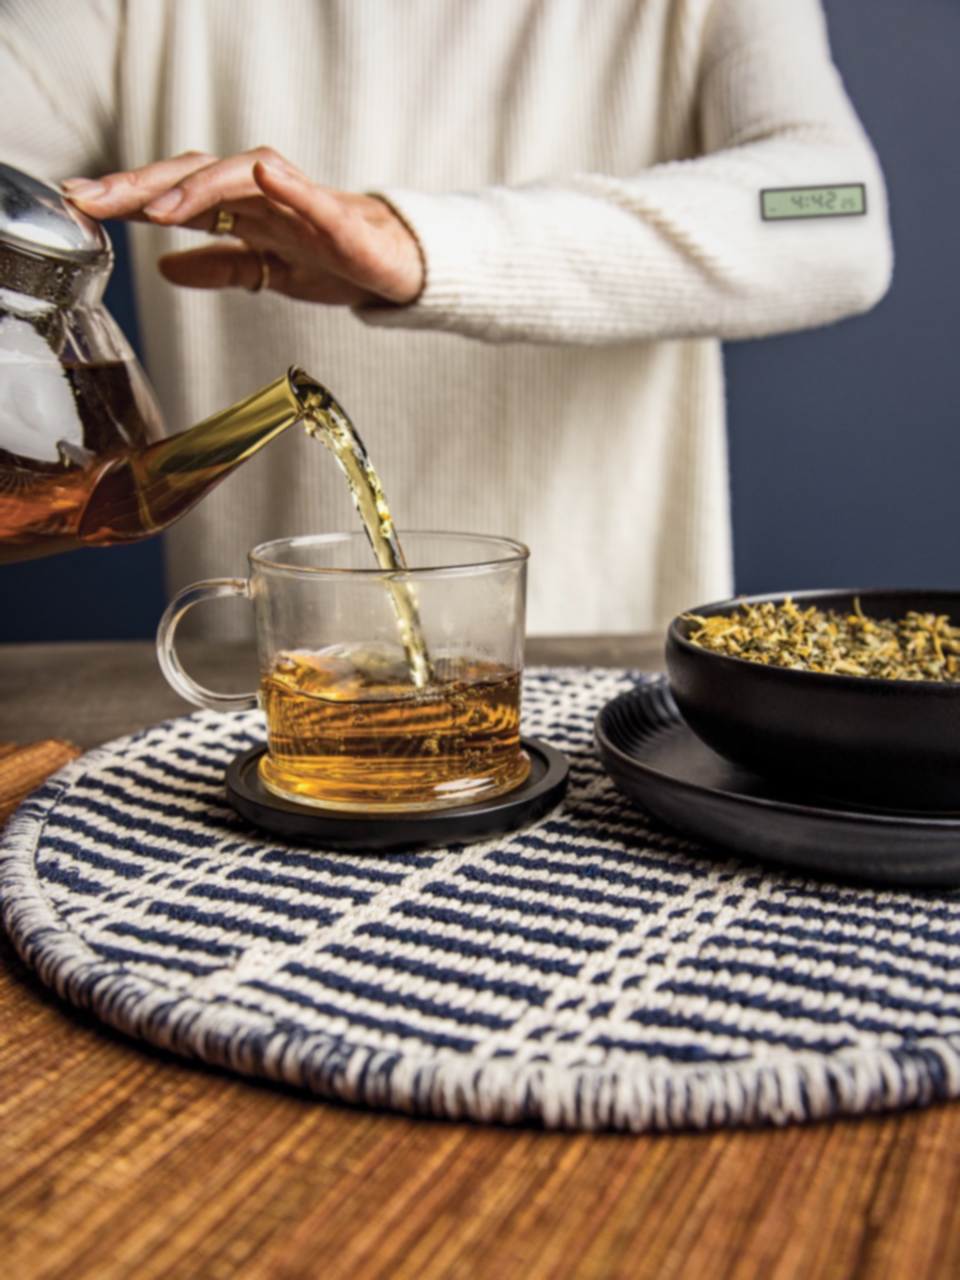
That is 4,42
